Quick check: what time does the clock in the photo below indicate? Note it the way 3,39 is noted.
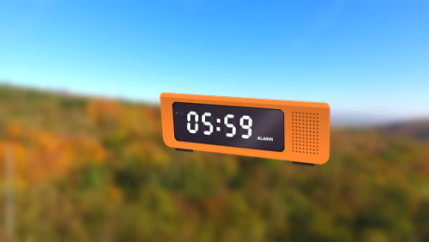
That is 5,59
